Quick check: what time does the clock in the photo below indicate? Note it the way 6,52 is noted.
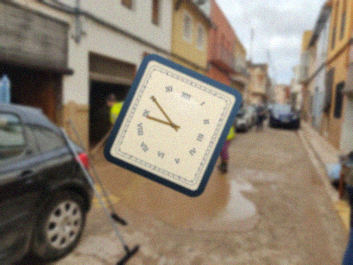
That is 8,50
